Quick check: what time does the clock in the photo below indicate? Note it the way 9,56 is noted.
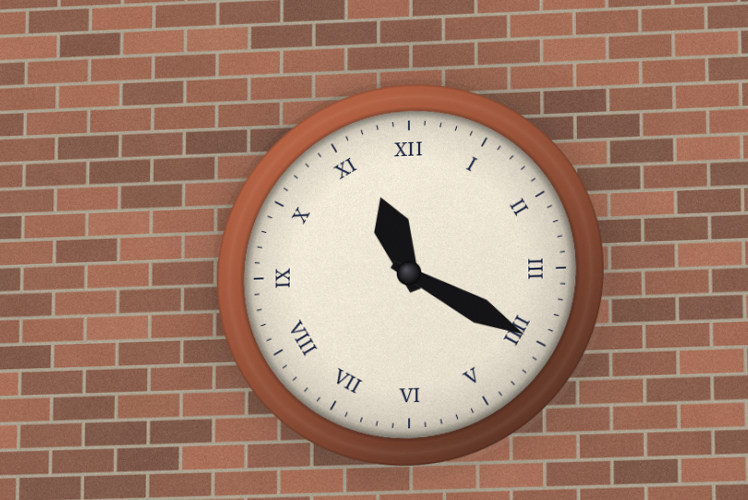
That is 11,20
